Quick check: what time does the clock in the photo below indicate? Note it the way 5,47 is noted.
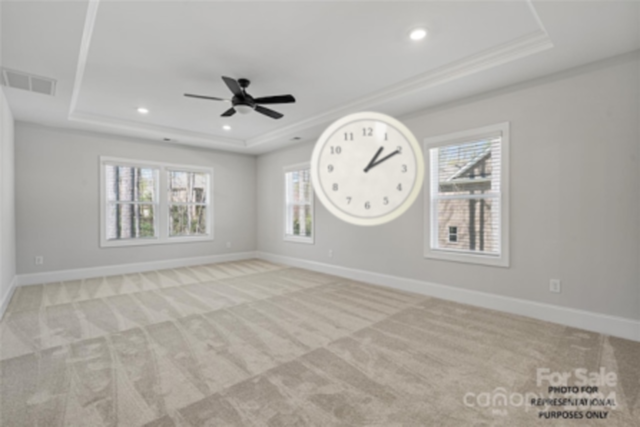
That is 1,10
